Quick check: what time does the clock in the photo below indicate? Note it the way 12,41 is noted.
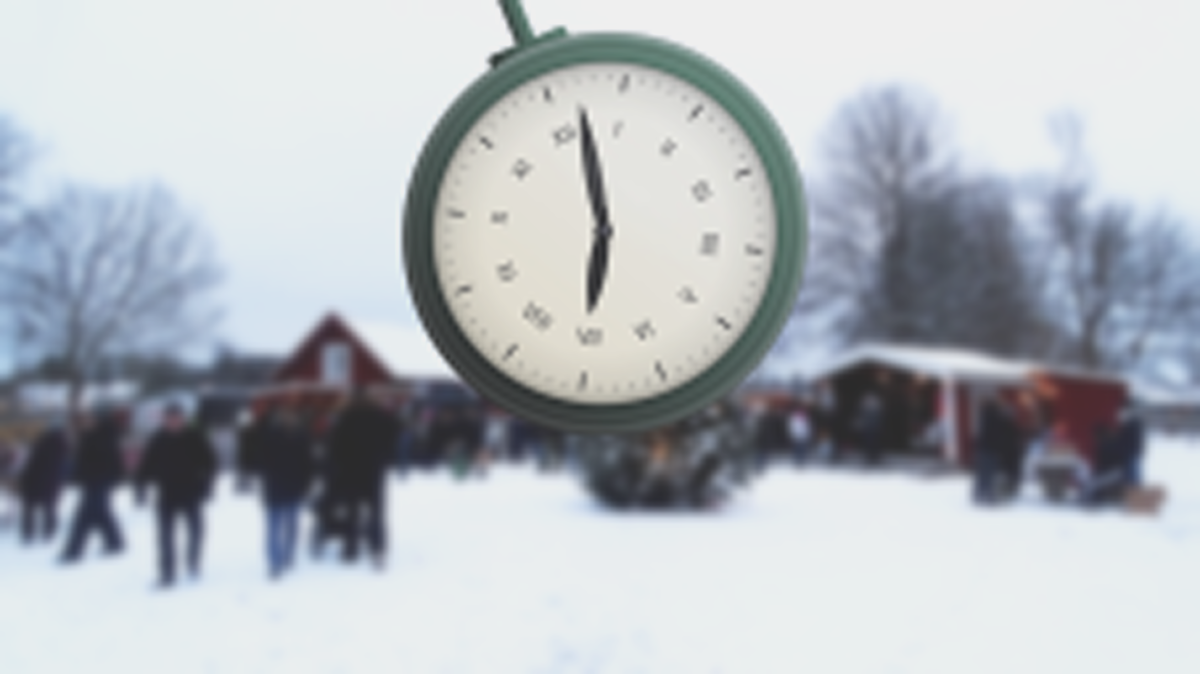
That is 7,02
